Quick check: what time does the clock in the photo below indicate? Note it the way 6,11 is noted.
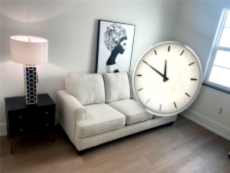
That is 11,50
